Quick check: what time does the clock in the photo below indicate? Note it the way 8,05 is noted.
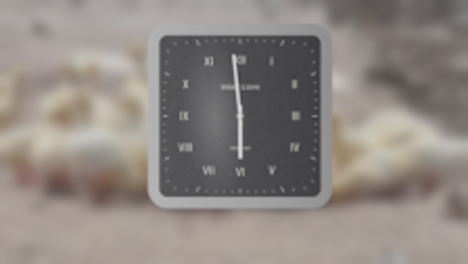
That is 5,59
